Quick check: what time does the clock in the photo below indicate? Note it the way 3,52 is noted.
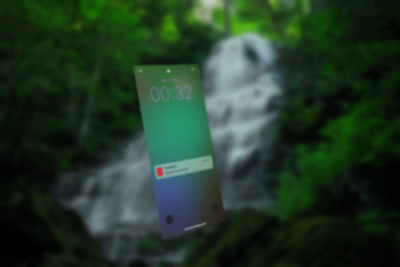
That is 0,32
